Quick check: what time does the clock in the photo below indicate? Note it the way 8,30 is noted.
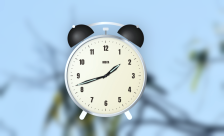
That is 1,42
